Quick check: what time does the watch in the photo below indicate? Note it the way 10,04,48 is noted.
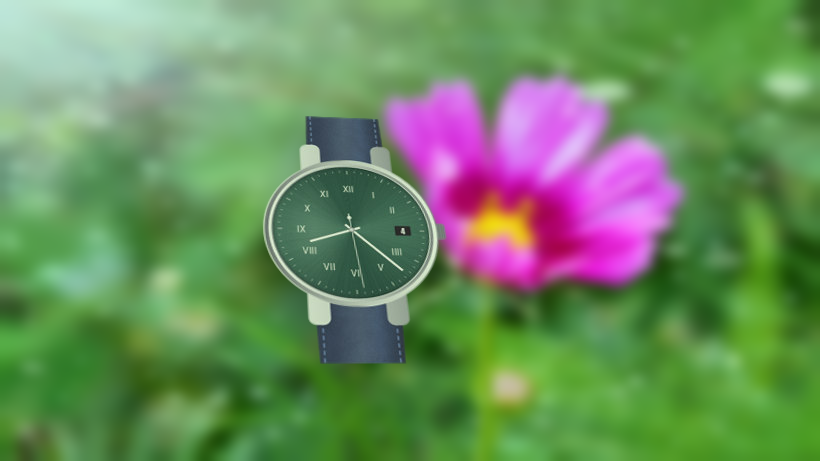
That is 8,22,29
